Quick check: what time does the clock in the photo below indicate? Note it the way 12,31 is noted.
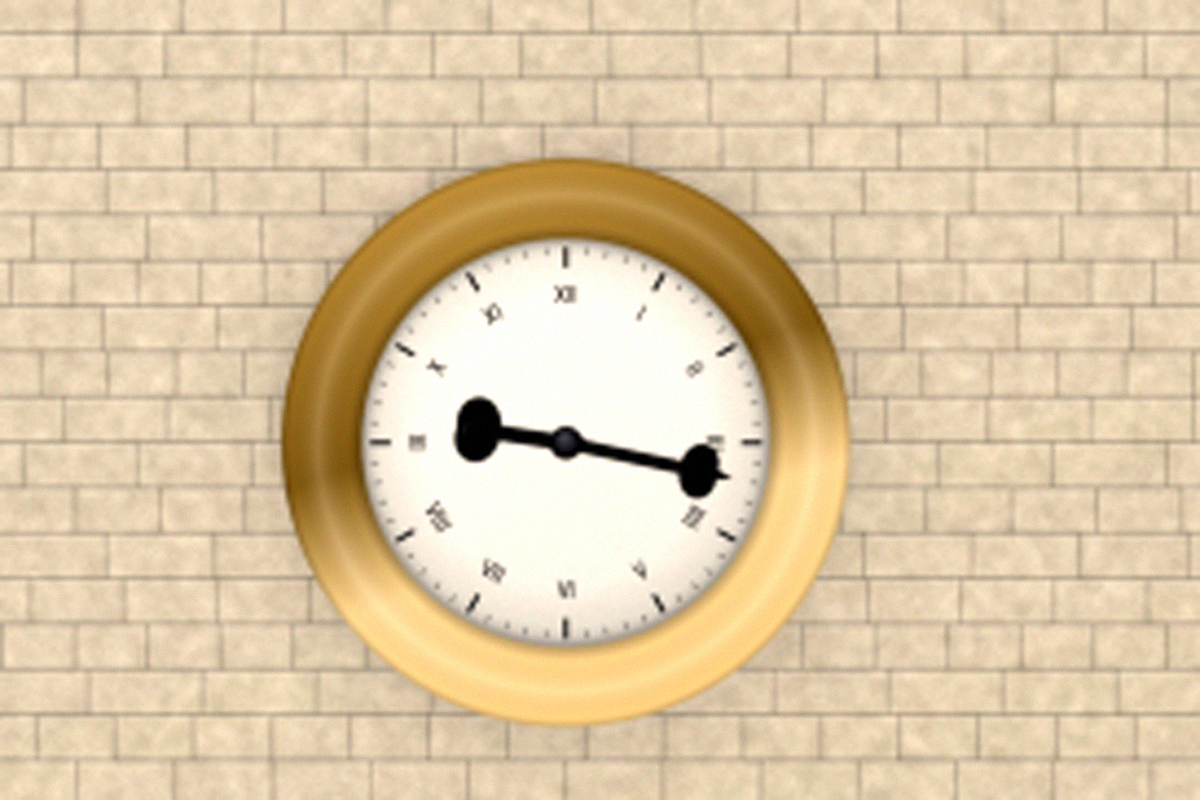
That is 9,17
